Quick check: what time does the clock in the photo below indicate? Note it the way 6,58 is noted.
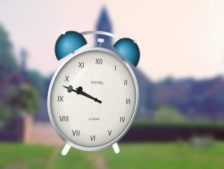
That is 9,48
